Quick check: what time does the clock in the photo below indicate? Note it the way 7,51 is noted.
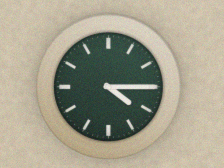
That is 4,15
